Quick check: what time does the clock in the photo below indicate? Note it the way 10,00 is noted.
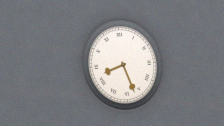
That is 8,27
